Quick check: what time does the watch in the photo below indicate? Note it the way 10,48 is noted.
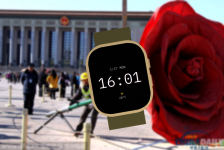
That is 16,01
